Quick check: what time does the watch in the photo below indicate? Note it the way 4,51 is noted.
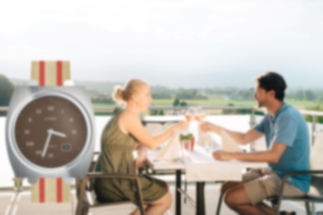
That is 3,33
